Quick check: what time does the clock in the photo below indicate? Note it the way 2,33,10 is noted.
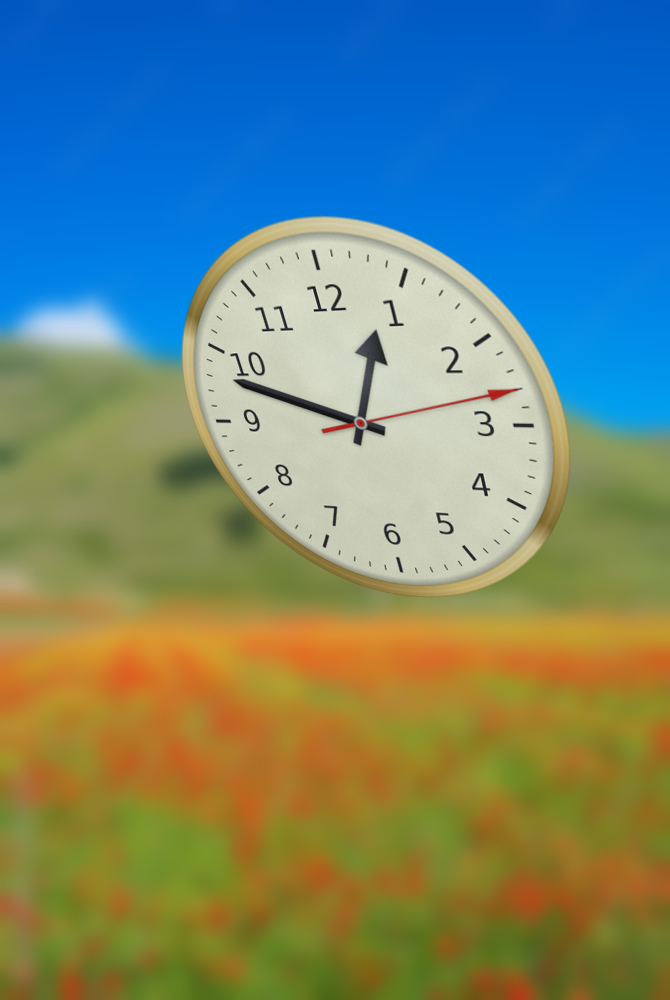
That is 12,48,13
